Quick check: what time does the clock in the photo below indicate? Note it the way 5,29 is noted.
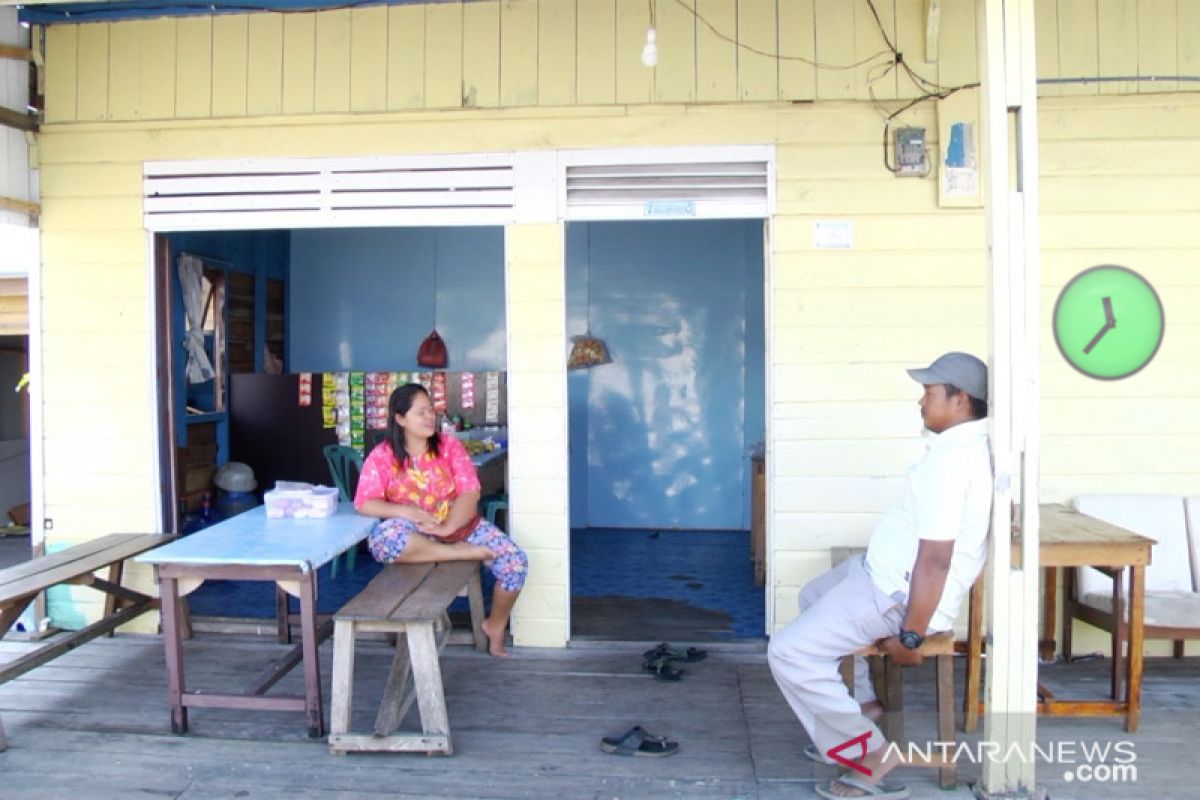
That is 11,37
